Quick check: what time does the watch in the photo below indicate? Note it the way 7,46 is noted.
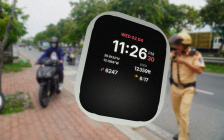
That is 11,26
